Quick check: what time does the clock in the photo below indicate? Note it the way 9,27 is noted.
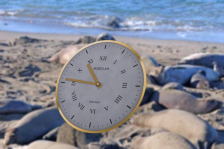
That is 10,46
